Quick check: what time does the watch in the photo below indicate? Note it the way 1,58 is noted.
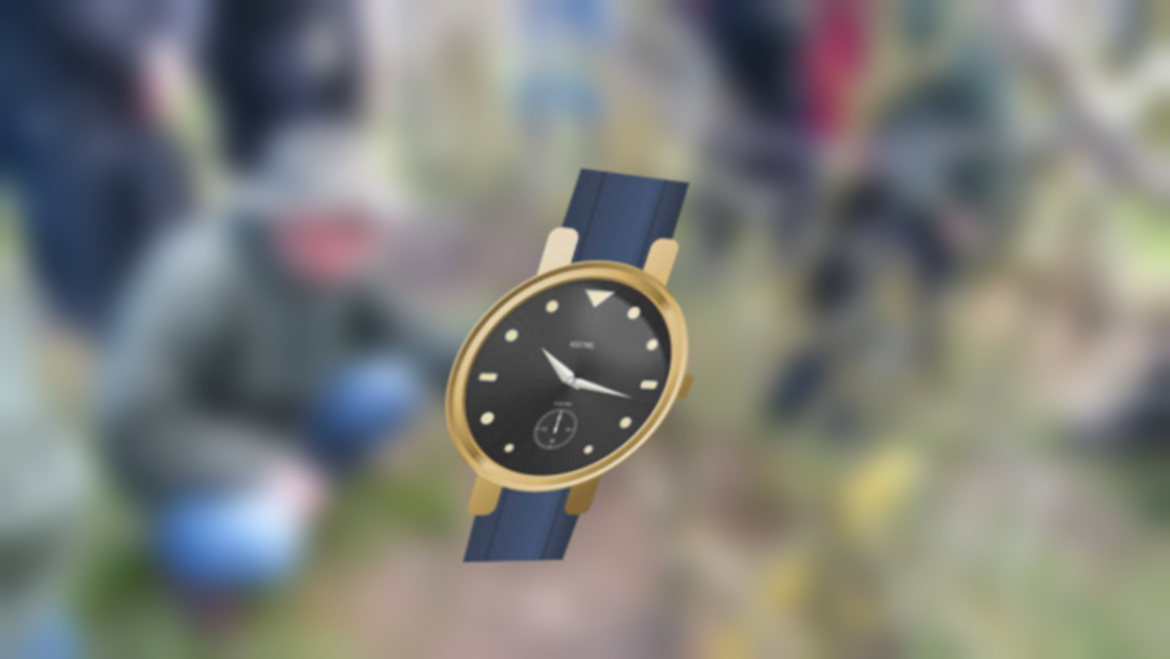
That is 10,17
